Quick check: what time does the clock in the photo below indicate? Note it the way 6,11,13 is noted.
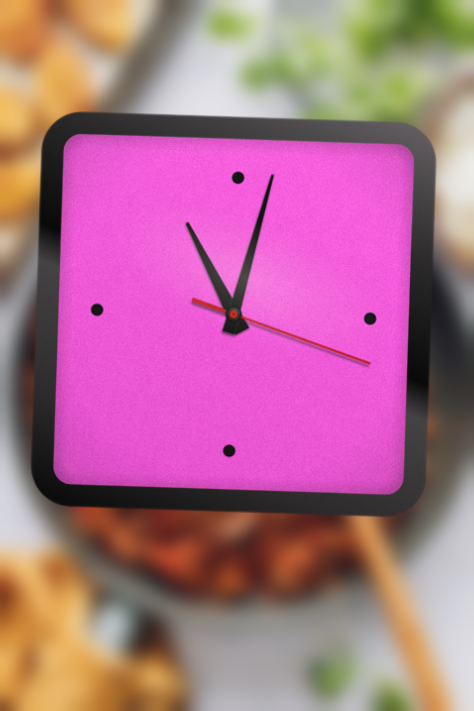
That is 11,02,18
